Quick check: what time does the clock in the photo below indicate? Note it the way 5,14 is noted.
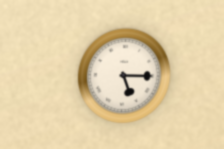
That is 5,15
